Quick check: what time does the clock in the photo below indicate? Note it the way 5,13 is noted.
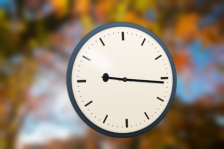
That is 9,16
